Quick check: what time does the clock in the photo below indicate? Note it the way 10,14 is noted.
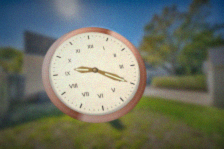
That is 9,20
